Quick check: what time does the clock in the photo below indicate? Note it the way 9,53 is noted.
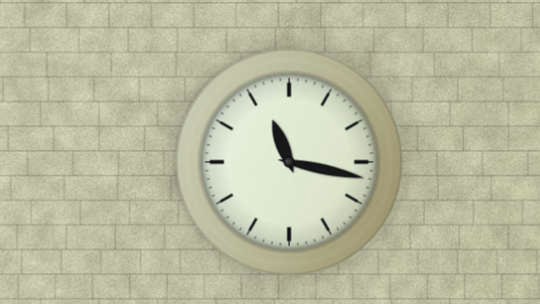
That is 11,17
